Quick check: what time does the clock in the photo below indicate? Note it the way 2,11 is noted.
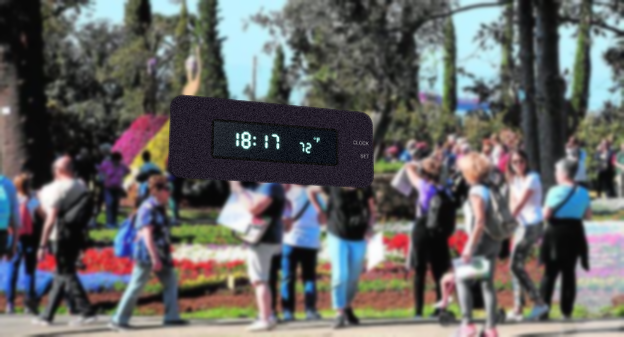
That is 18,17
